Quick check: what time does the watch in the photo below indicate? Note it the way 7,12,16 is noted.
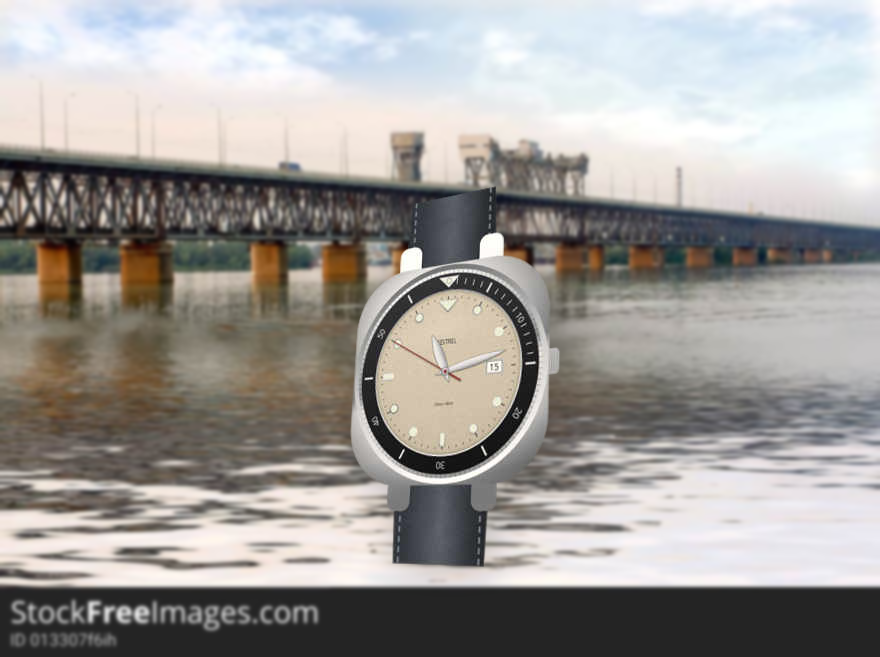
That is 11,12,50
